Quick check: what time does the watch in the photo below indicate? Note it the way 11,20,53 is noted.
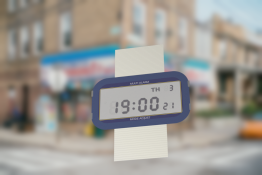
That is 19,00,21
